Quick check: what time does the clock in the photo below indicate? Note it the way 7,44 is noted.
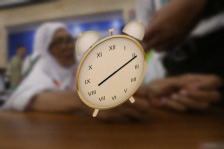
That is 8,11
